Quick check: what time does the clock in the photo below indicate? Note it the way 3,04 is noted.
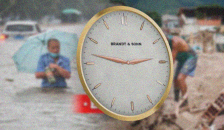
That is 2,47
